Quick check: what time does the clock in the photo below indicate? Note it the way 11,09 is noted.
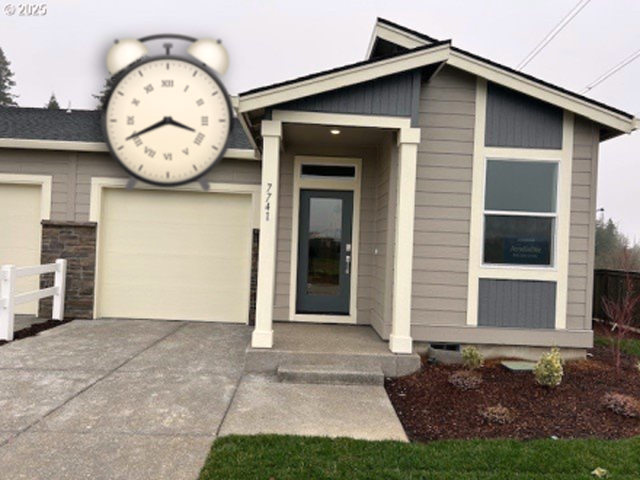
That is 3,41
